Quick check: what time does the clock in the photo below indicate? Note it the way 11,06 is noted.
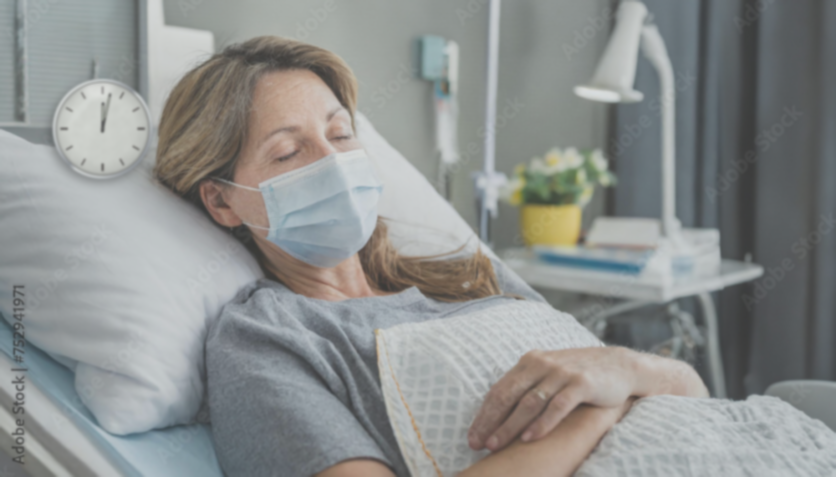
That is 12,02
